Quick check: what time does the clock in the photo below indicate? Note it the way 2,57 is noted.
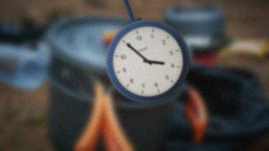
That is 3,55
